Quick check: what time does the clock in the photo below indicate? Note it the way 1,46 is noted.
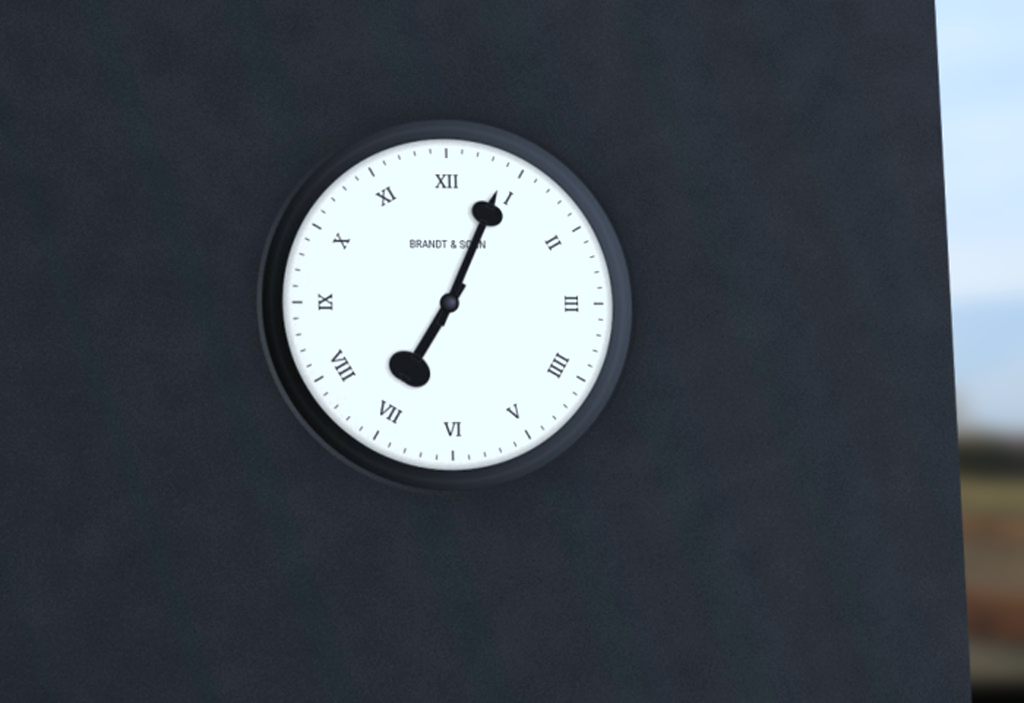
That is 7,04
